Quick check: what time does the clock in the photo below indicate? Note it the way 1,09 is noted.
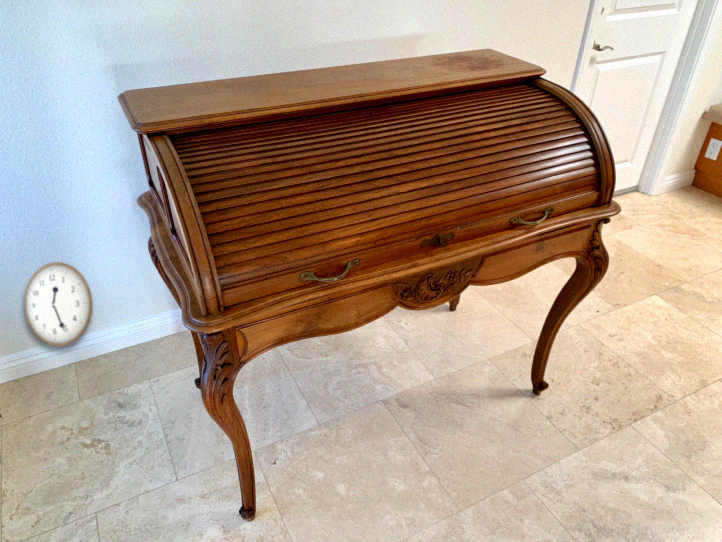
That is 12,26
